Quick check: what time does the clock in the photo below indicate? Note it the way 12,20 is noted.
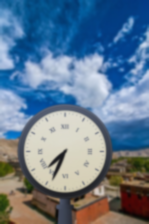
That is 7,34
